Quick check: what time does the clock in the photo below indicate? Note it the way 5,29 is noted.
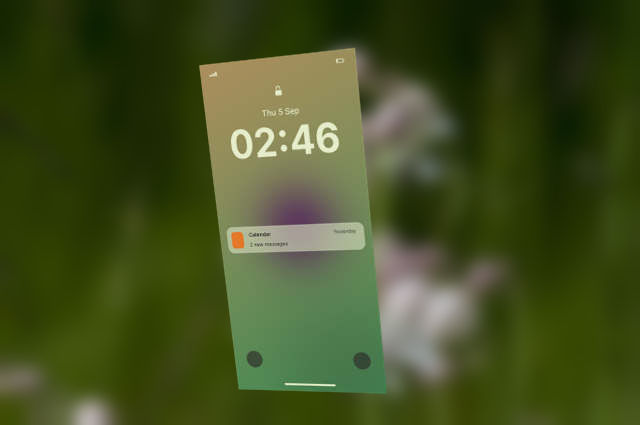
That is 2,46
